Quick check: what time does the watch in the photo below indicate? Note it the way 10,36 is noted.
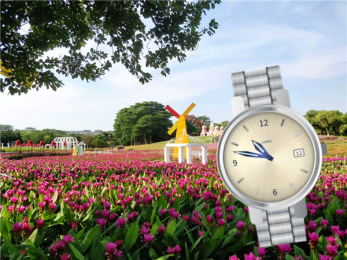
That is 10,48
